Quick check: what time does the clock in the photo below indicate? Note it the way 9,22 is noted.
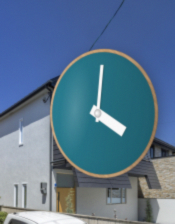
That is 4,01
